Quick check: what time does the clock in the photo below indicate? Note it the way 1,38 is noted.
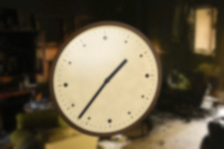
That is 1,37
